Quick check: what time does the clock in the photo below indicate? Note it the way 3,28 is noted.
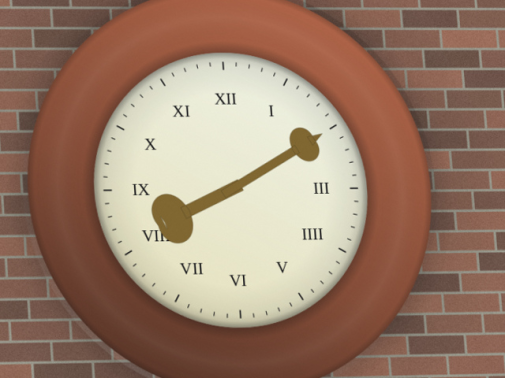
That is 8,10
